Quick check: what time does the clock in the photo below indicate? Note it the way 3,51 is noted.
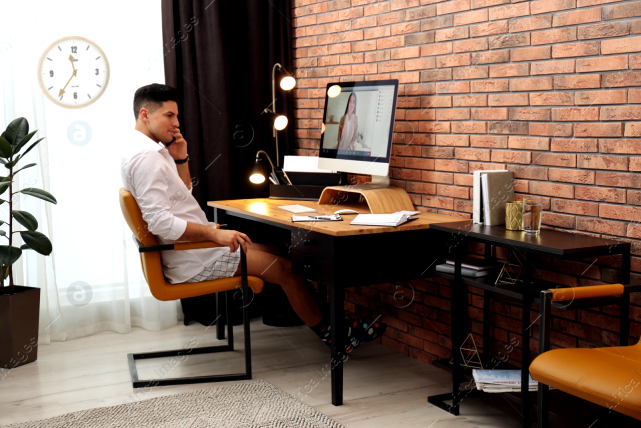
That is 11,36
